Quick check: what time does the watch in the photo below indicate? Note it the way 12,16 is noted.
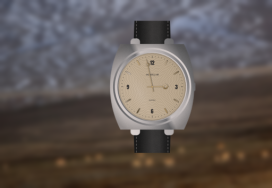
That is 2,58
